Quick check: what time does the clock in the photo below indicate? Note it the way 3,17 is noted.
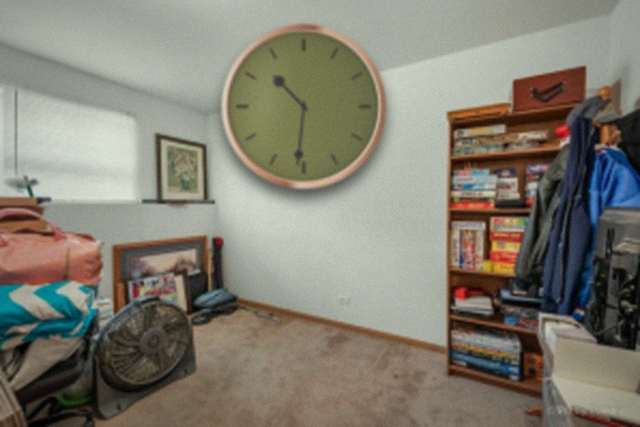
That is 10,31
